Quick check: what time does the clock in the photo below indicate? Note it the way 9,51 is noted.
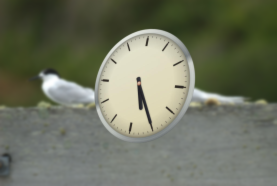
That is 5,25
